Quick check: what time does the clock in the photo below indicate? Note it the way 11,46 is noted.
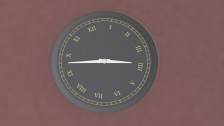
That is 3,48
